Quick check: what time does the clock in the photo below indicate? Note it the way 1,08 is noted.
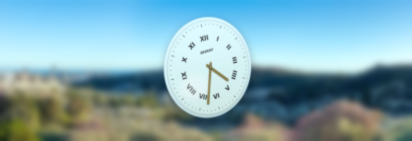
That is 4,33
